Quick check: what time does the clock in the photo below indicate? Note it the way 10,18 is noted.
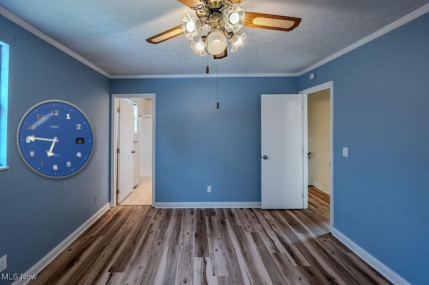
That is 6,46
